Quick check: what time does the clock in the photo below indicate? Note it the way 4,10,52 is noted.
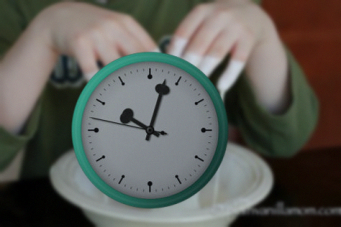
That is 10,02,47
